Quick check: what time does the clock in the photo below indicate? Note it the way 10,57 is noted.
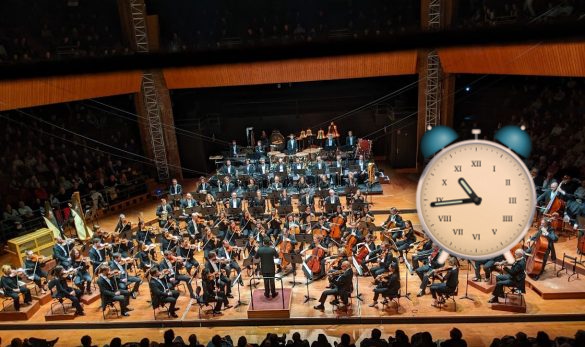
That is 10,44
